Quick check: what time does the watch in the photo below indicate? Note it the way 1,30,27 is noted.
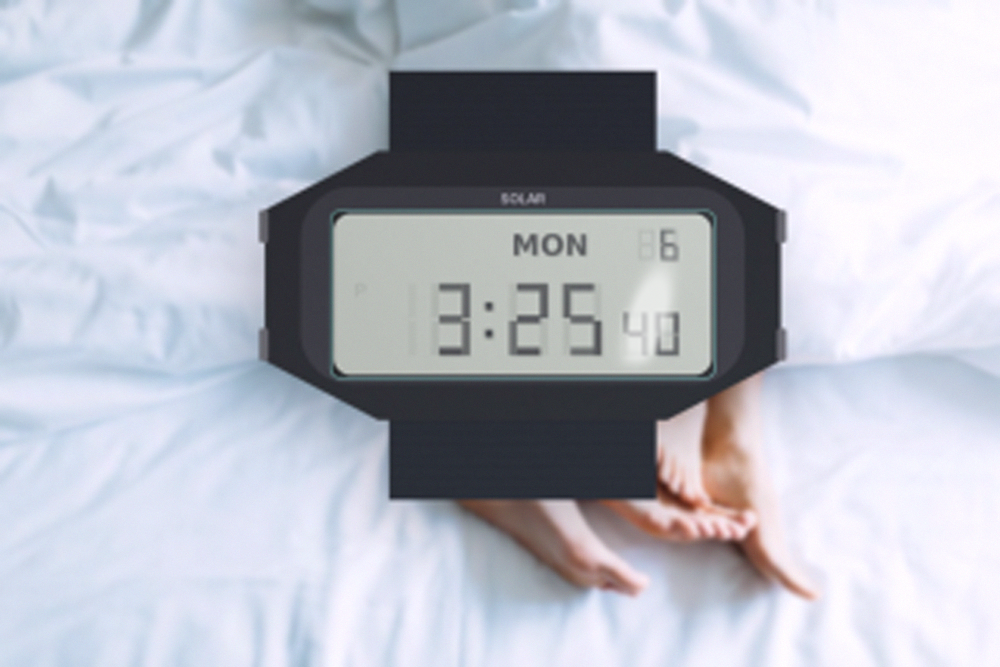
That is 3,25,40
